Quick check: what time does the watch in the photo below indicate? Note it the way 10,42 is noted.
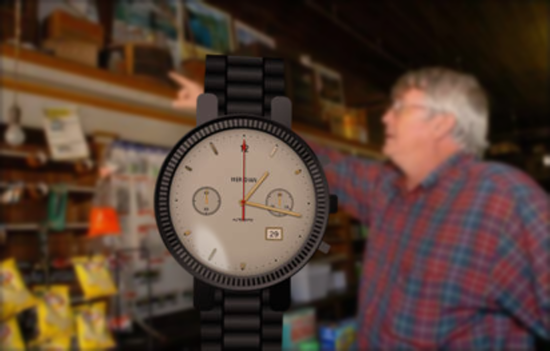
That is 1,17
